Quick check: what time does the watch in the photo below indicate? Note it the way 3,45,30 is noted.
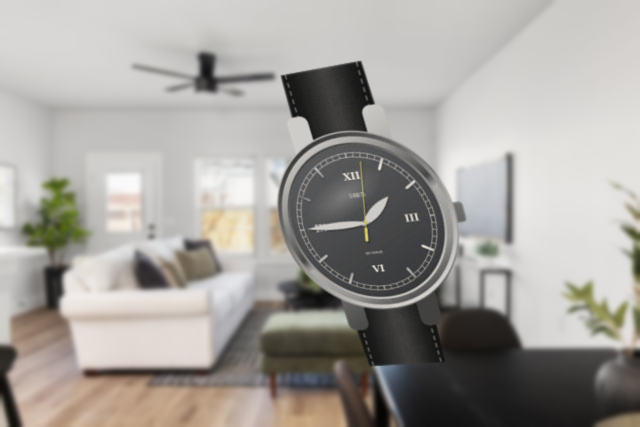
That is 1,45,02
